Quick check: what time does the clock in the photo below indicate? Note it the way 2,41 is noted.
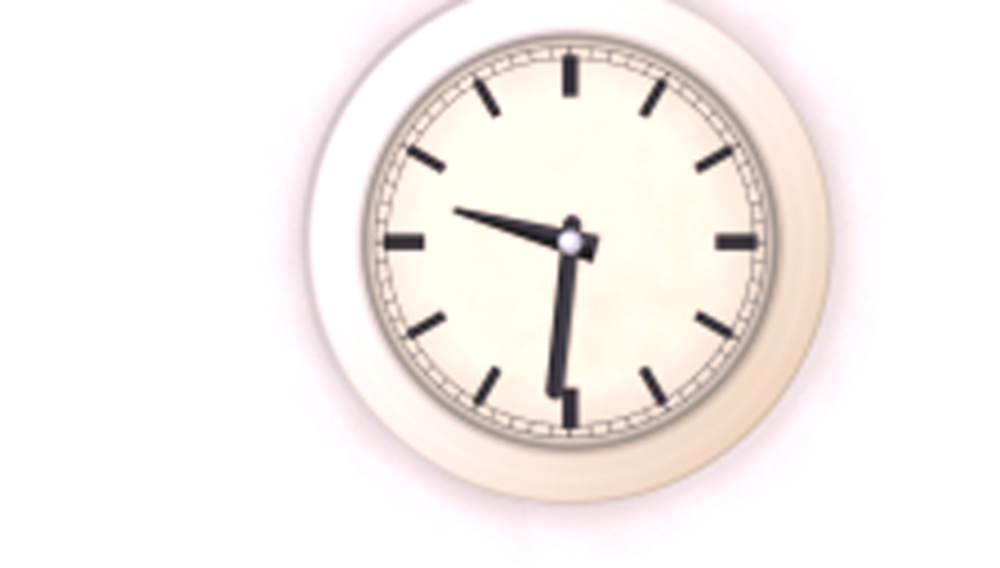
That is 9,31
